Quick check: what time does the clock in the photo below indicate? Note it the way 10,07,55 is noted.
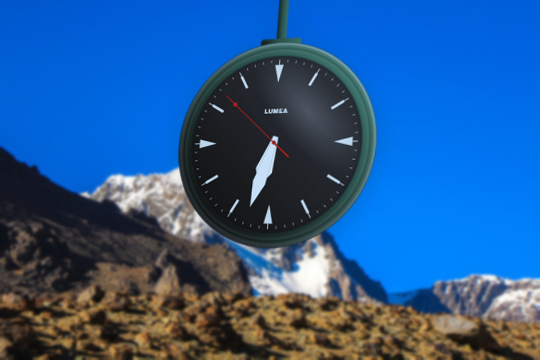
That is 6,32,52
